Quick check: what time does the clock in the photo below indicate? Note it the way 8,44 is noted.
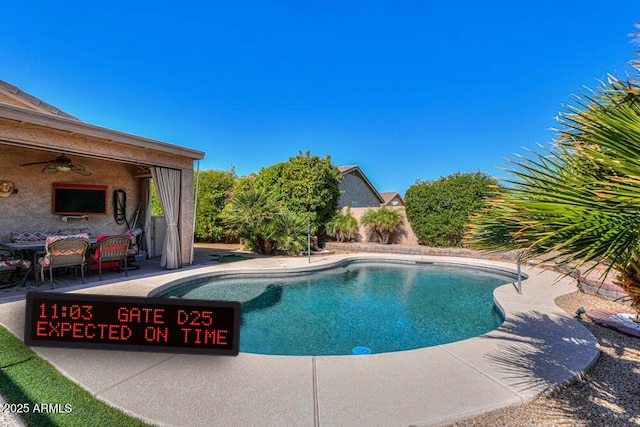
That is 11,03
